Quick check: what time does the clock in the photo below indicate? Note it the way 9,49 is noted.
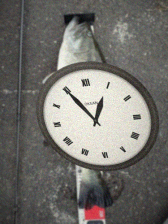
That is 12,55
